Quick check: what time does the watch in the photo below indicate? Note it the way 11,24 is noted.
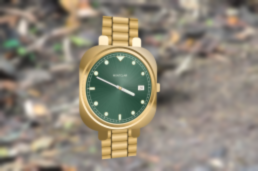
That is 3,49
